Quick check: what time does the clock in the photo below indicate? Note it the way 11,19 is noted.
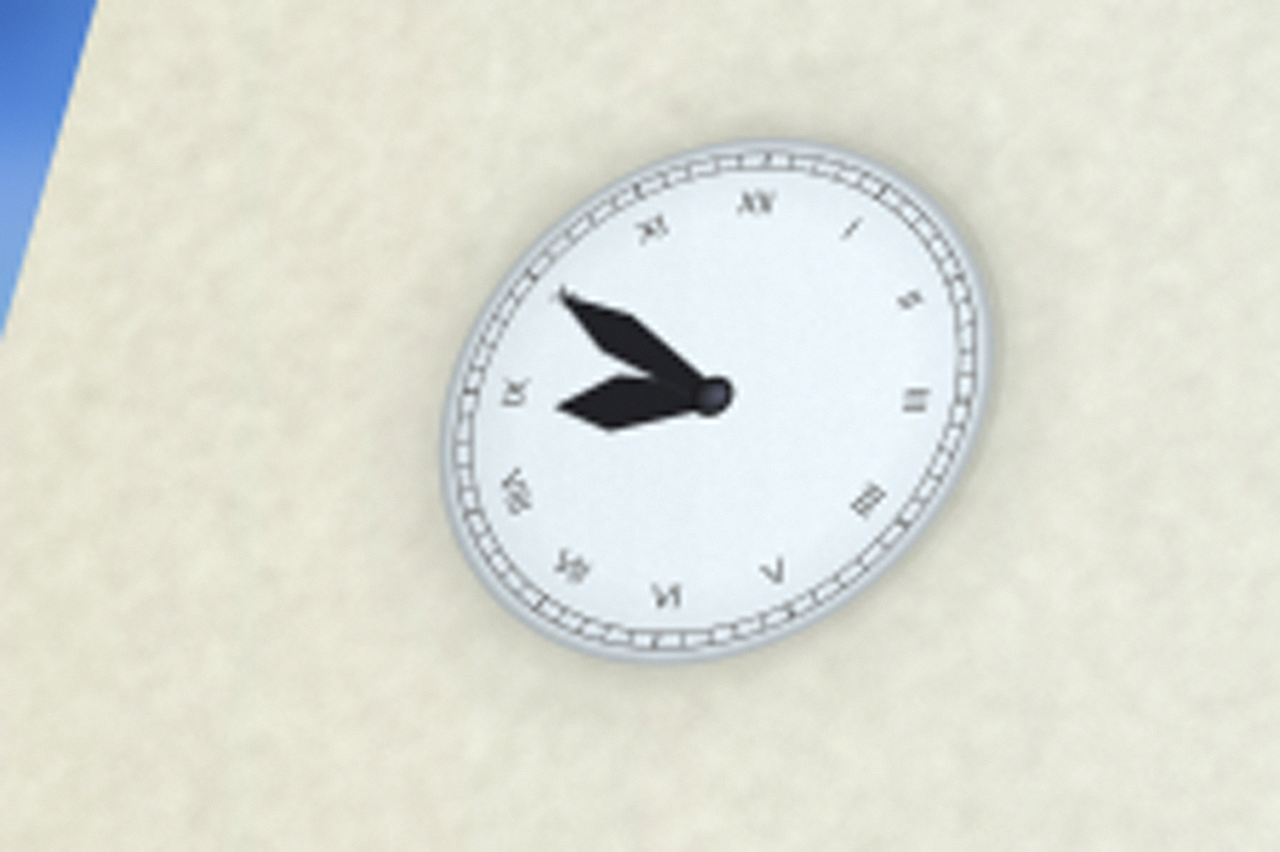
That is 8,50
